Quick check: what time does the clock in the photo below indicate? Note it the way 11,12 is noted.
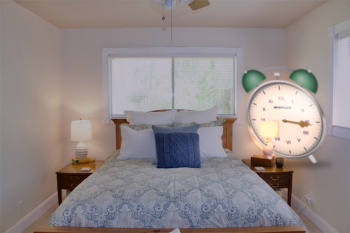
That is 3,16
